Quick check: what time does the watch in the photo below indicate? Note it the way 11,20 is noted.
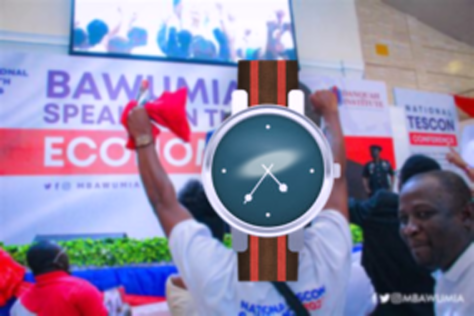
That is 4,36
